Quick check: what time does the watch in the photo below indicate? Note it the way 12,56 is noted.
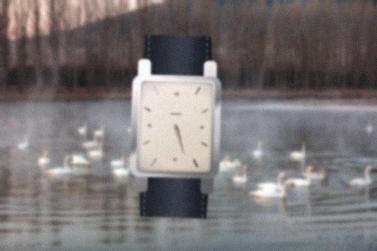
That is 5,27
